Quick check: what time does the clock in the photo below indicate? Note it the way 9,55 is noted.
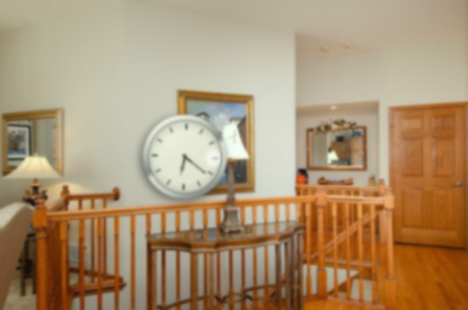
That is 6,21
